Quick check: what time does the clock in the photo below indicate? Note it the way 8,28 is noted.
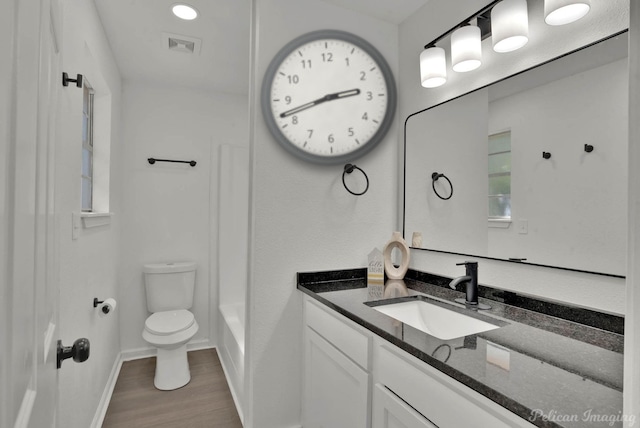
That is 2,42
